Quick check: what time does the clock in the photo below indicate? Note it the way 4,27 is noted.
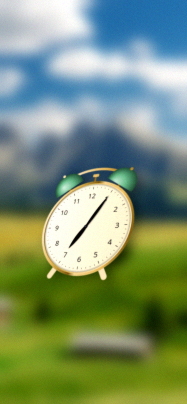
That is 7,05
